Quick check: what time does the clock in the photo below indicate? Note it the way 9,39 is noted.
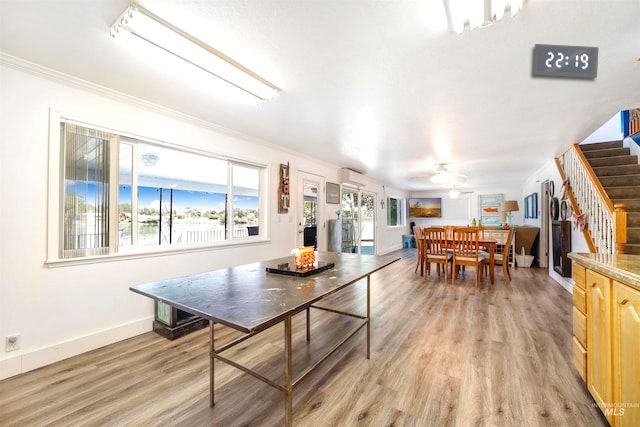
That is 22,19
